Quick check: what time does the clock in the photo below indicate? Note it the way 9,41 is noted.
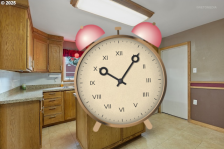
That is 10,06
